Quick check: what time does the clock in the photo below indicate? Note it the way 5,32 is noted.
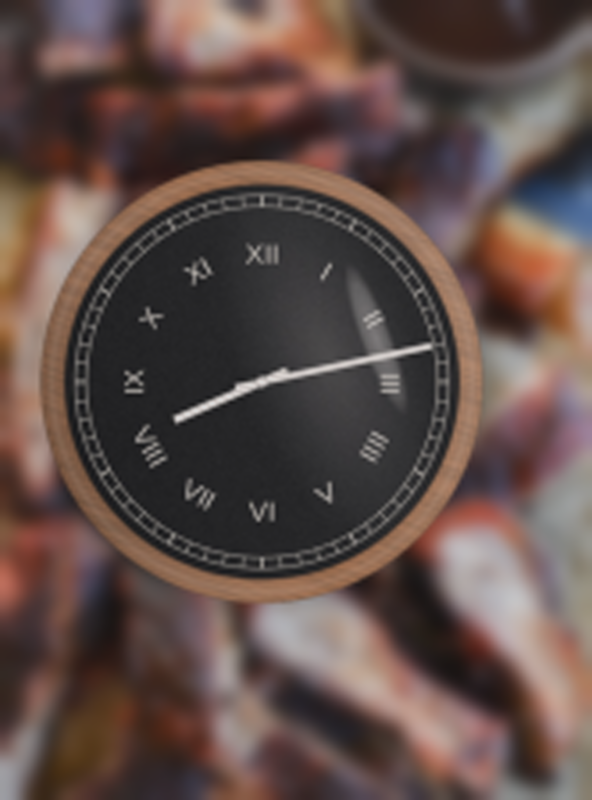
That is 8,13
